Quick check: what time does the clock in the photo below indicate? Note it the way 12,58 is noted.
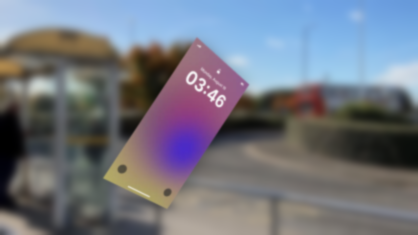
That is 3,46
